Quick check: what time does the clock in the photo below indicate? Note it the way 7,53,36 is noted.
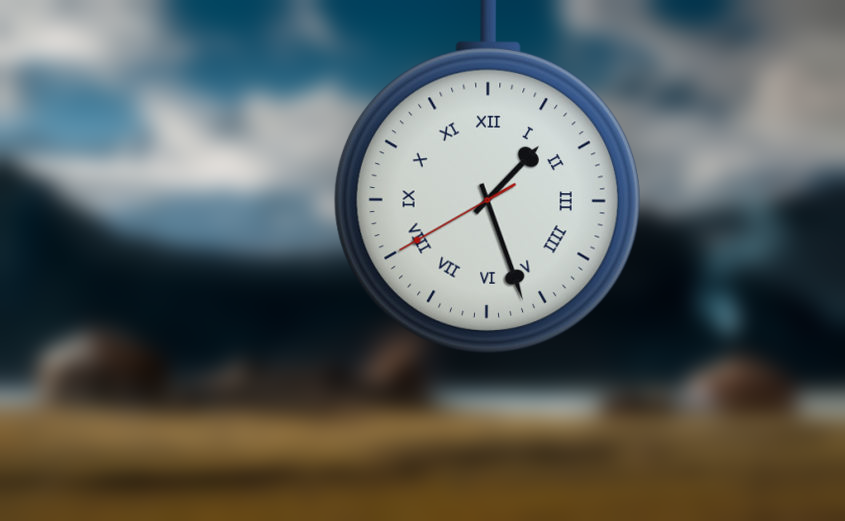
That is 1,26,40
